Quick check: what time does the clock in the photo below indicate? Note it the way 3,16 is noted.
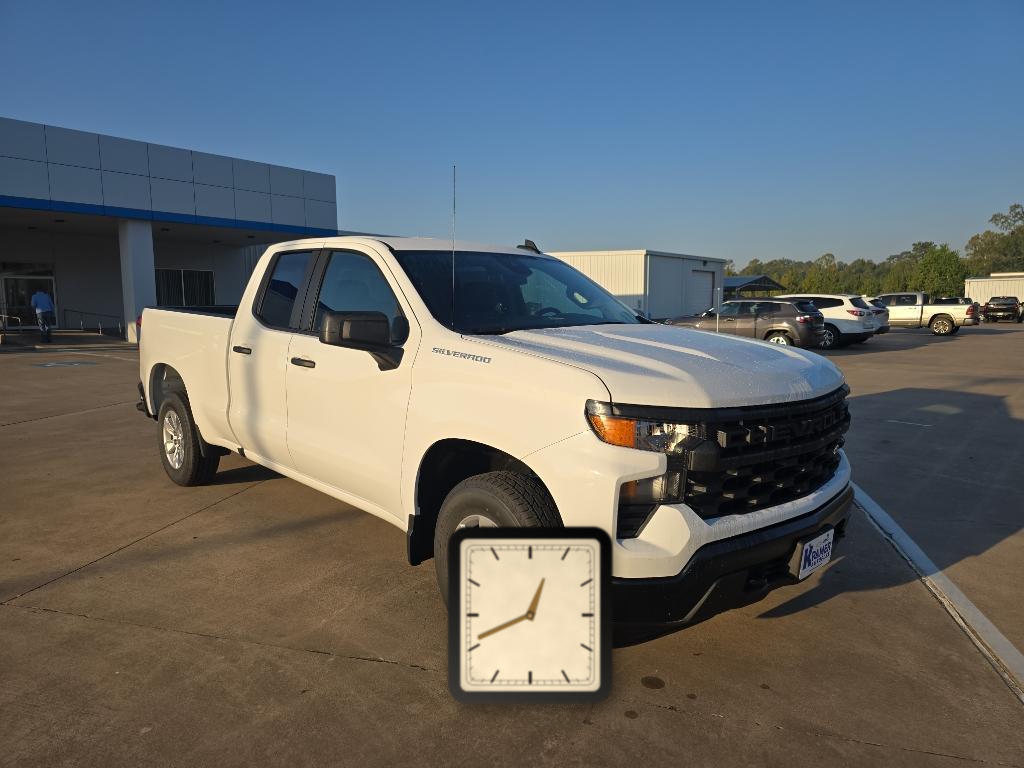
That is 12,41
